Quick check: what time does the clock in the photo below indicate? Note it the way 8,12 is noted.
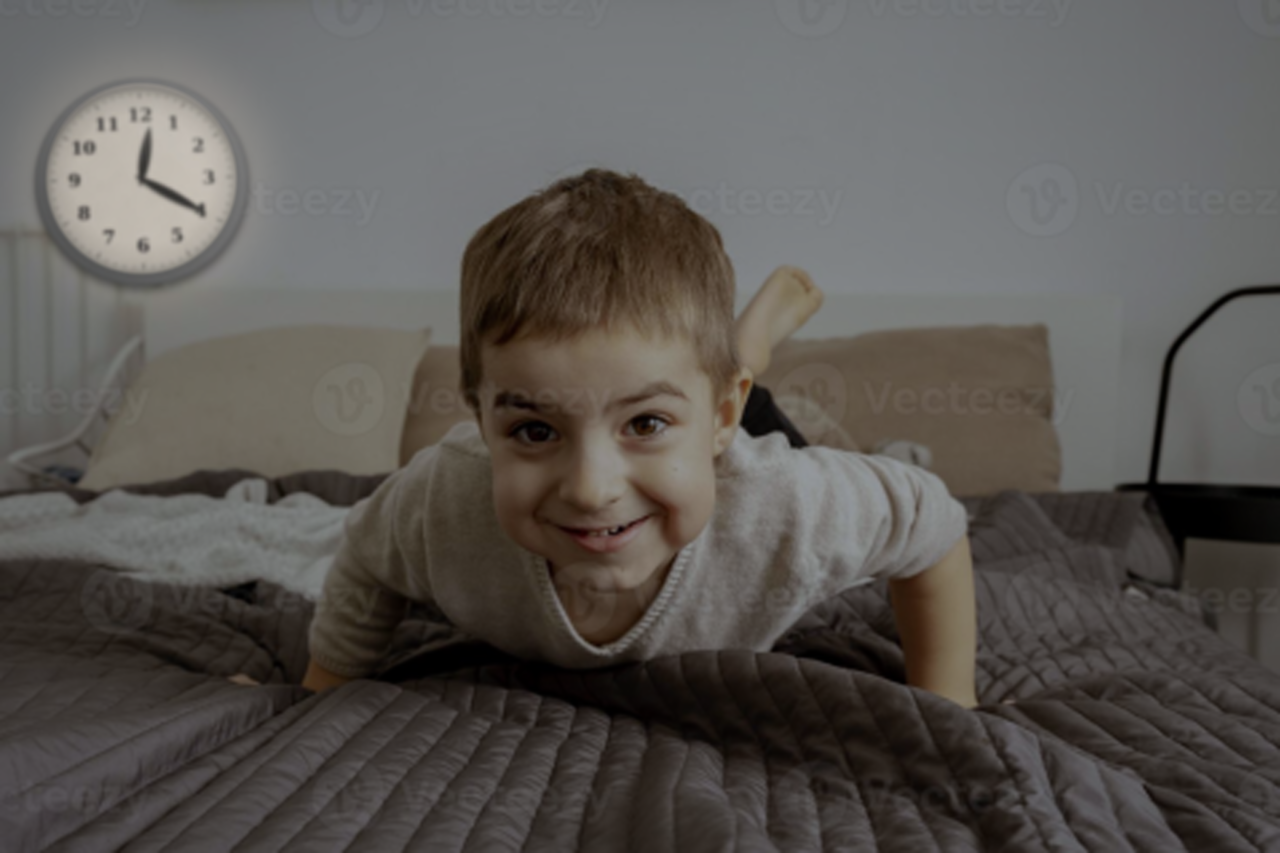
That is 12,20
